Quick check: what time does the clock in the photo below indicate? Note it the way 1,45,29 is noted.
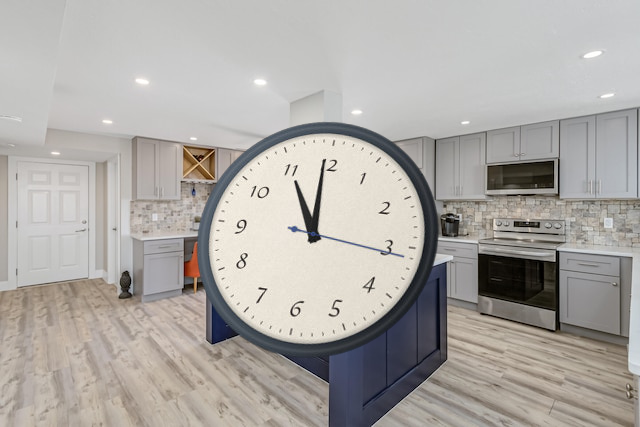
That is 10,59,16
